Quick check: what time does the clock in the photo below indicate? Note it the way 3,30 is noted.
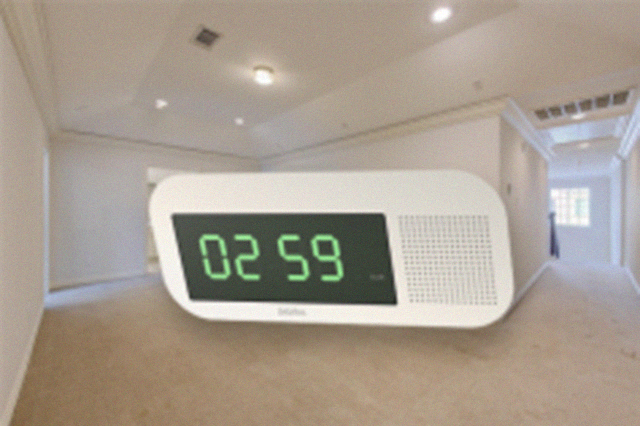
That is 2,59
